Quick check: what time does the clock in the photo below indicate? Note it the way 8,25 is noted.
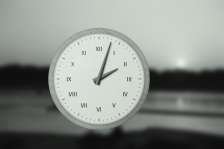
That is 2,03
